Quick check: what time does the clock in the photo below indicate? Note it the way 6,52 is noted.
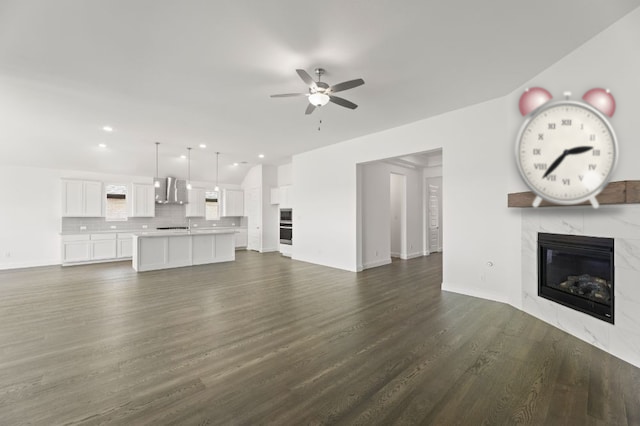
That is 2,37
